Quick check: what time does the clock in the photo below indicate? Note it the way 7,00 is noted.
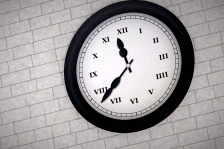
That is 11,38
